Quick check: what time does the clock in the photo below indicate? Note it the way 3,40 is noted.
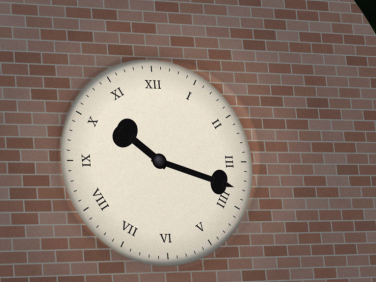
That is 10,18
